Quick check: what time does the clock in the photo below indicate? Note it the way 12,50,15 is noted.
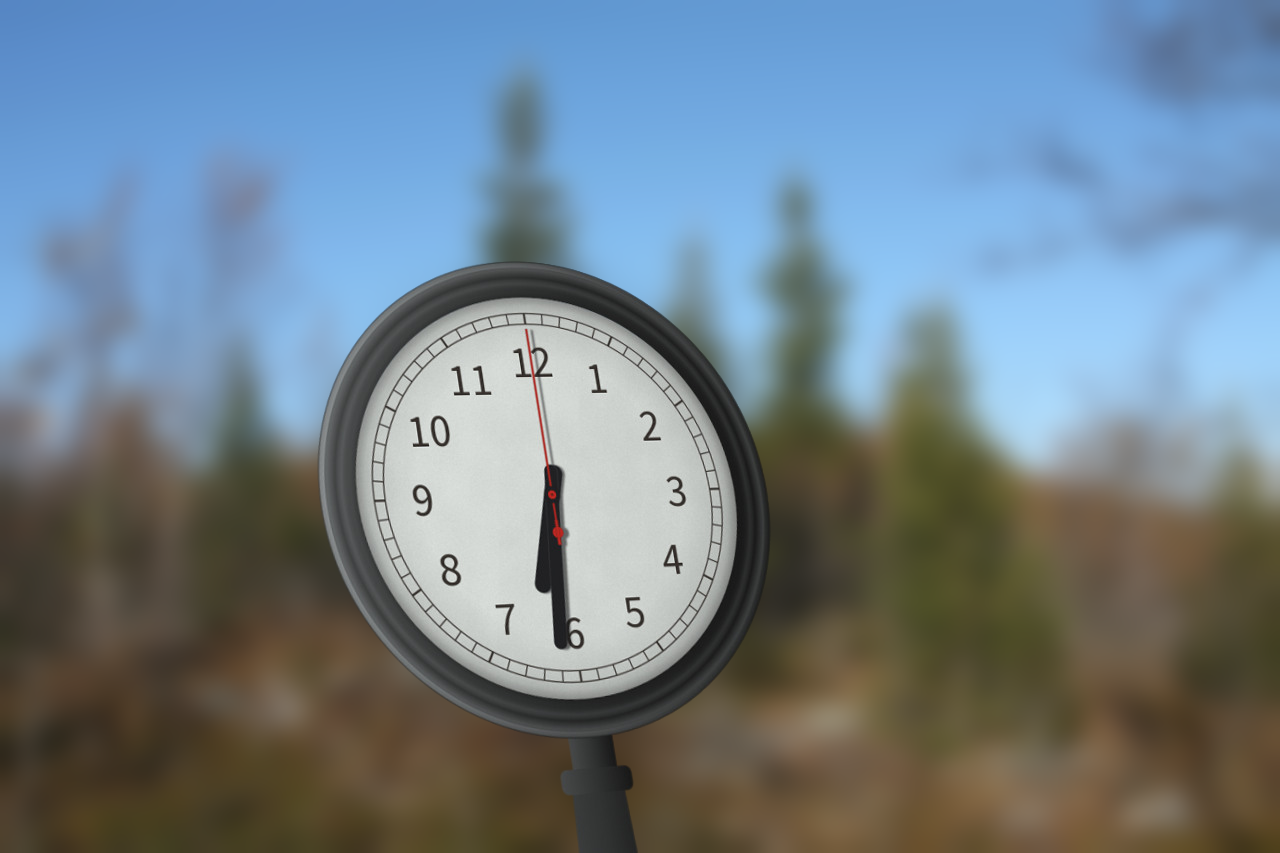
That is 6,31,00
